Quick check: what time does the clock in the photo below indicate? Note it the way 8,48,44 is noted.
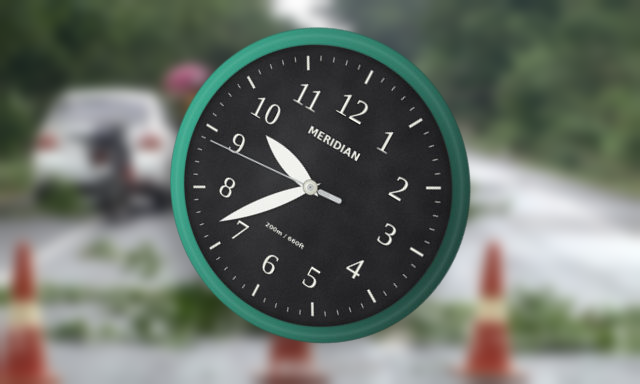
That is 9,36,44
